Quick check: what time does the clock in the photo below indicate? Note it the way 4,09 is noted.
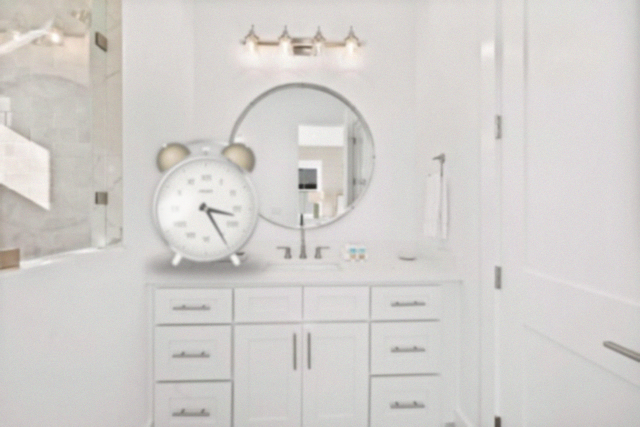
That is 3,25
